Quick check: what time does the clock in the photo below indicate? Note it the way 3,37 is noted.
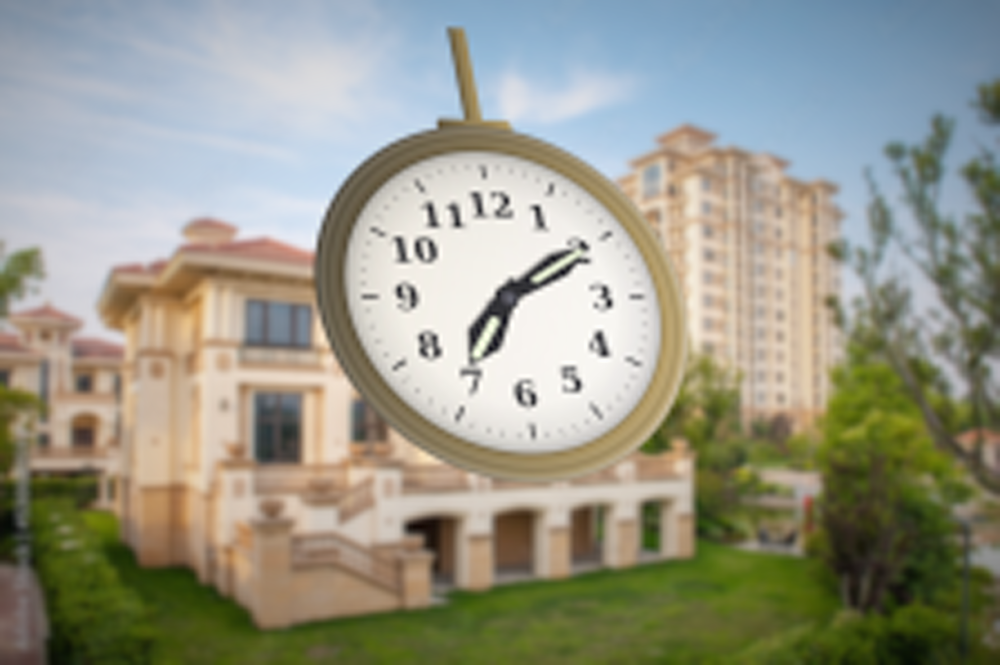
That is 7,10
